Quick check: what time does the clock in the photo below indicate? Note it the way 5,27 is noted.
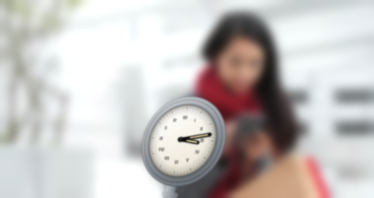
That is 3,13
